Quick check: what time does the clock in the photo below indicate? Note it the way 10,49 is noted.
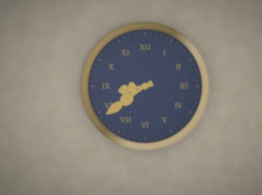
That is 8,39
